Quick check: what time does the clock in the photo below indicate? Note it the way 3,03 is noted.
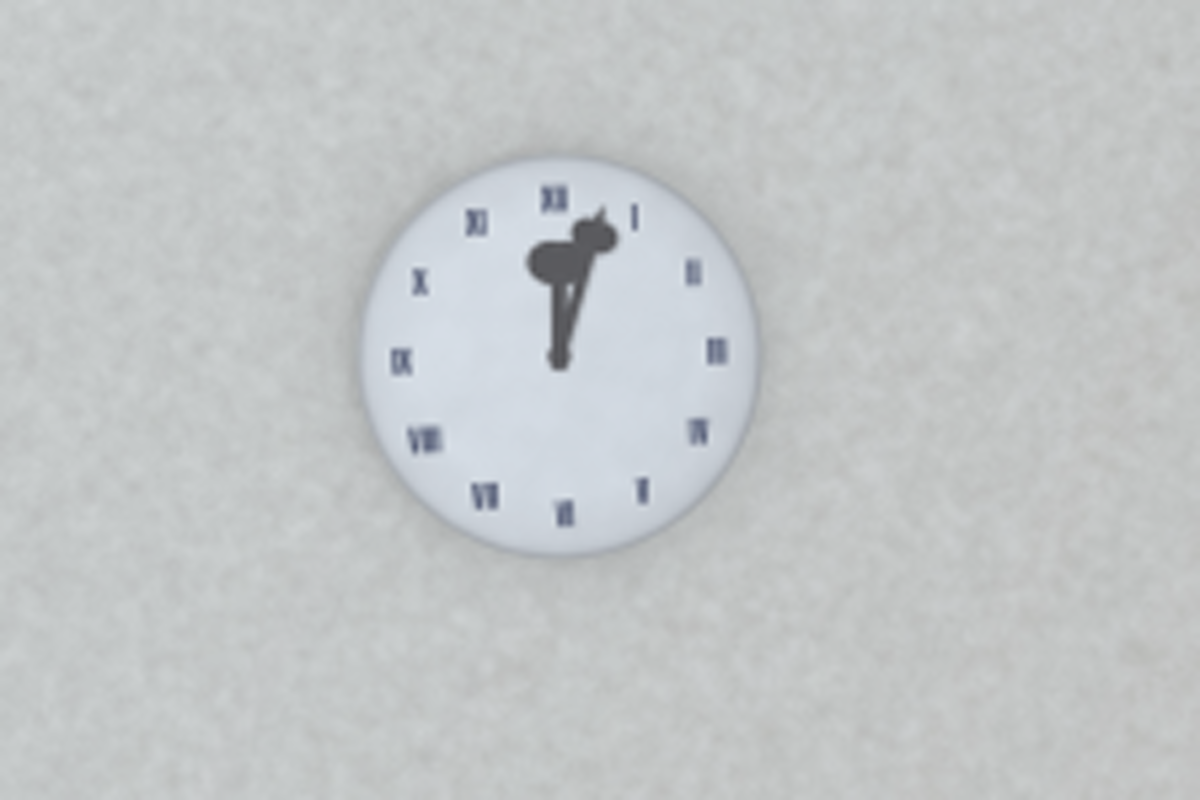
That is 12,03
